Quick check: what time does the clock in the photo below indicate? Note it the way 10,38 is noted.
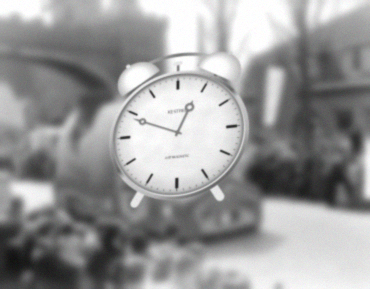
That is 12,49
